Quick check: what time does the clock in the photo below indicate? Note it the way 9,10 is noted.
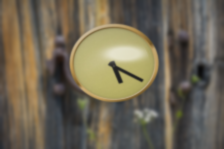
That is 5,20
